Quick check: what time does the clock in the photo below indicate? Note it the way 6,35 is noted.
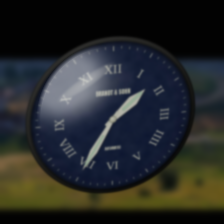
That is 1,35
